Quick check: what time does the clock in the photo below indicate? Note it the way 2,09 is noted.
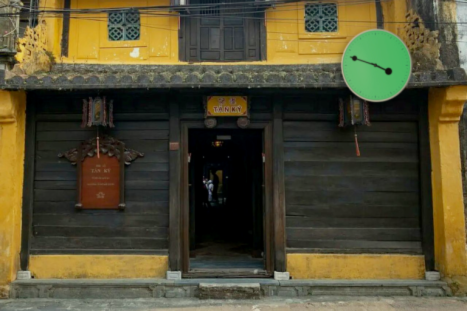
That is 3,48
